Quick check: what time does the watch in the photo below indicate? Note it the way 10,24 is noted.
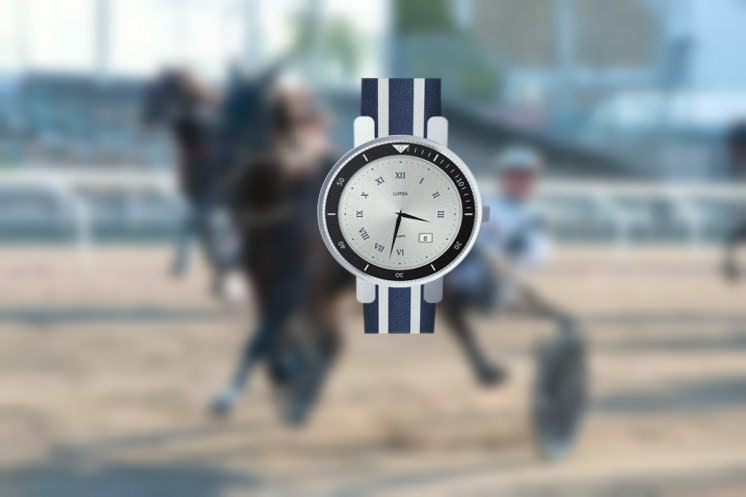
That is 3,32
